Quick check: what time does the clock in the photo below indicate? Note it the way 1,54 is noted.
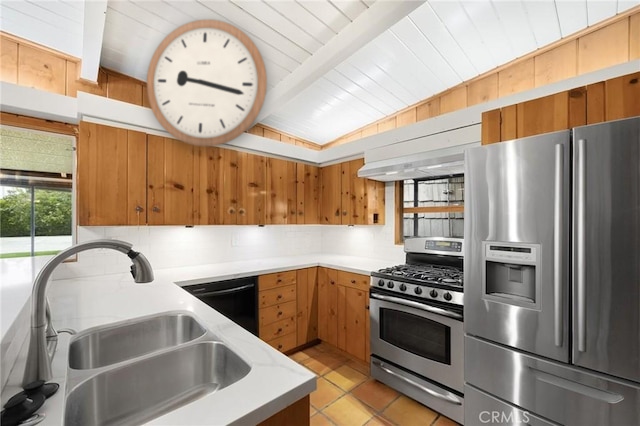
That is 9,17
